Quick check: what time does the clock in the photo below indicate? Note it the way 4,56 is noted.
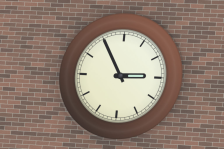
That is 2,55
